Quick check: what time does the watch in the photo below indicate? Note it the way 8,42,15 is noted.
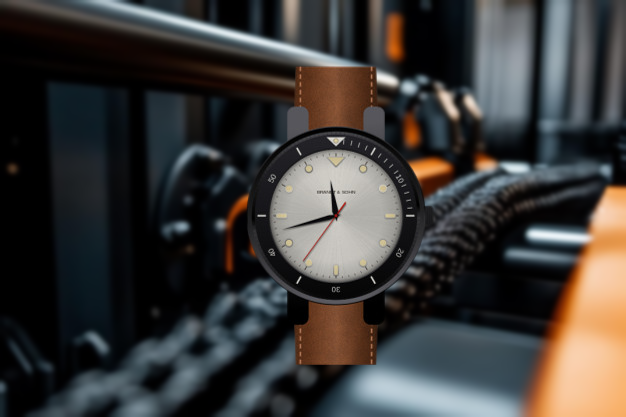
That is 11,42,36
